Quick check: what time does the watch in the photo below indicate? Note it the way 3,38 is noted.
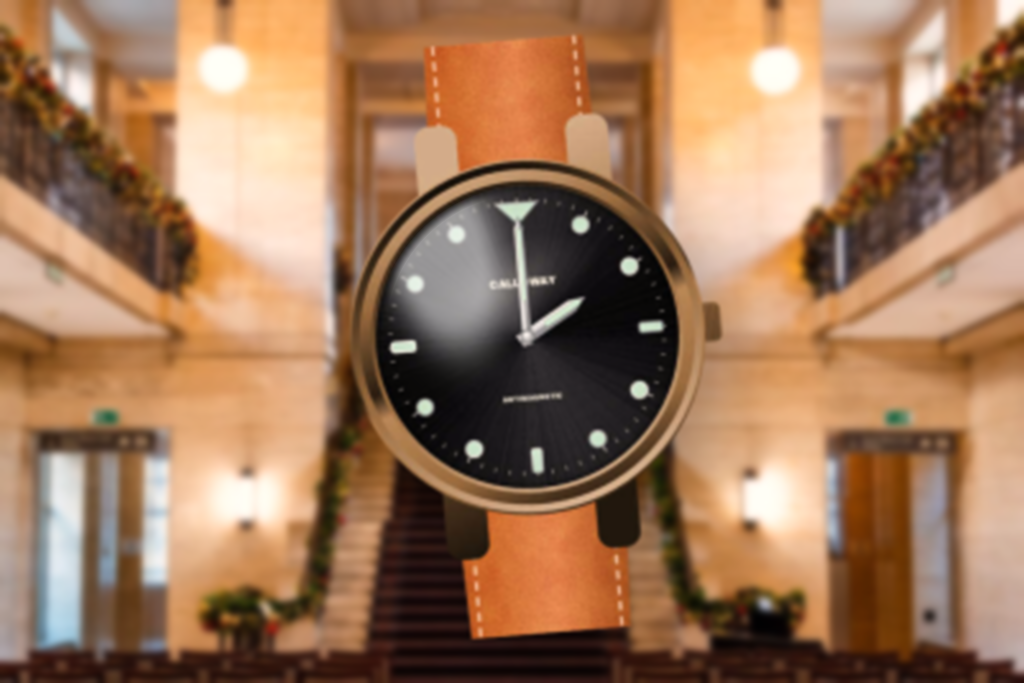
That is 2,00
